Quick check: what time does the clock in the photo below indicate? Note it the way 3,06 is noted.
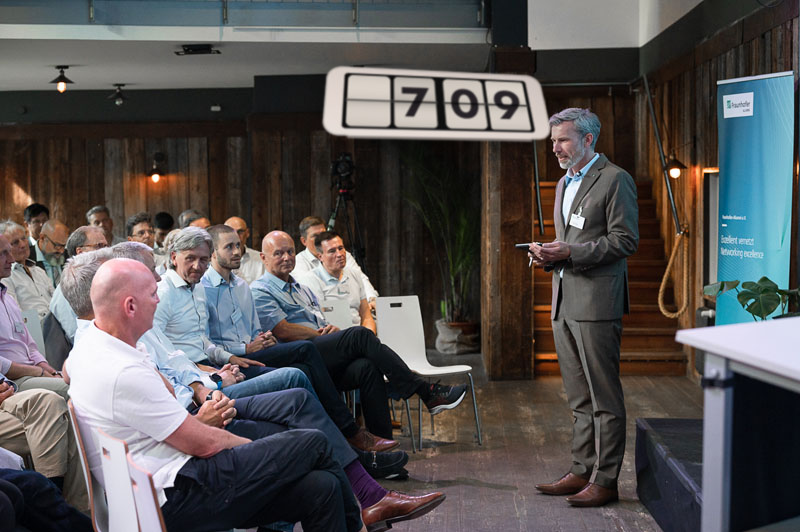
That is 7,09
